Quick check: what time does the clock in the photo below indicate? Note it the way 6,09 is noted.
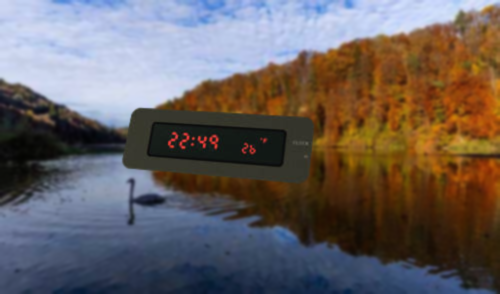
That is 22,49
